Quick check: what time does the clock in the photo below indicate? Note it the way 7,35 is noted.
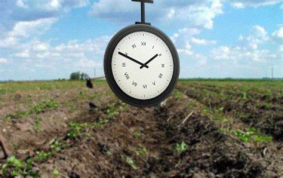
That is 1,49
